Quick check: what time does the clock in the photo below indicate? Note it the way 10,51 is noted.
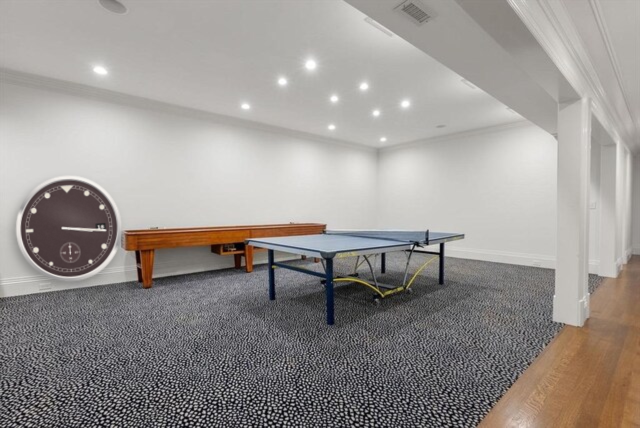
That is 3,16
